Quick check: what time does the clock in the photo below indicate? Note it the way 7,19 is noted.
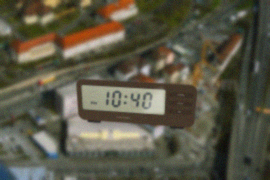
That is 10,40
